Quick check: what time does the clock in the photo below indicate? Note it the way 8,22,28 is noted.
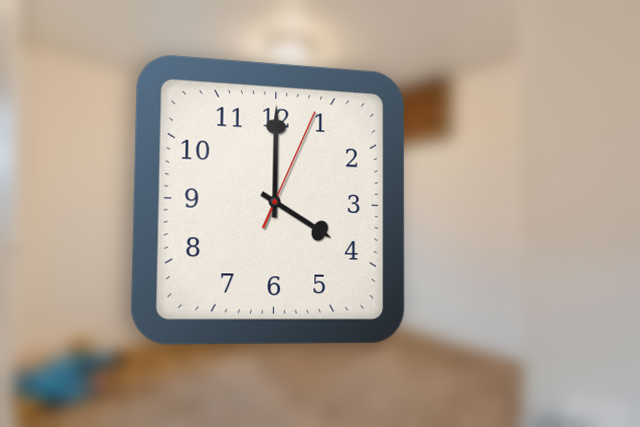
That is 4,00,04
